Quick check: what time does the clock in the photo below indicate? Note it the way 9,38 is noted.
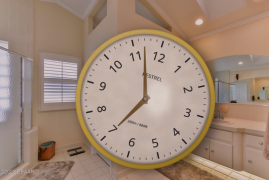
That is 6,57
